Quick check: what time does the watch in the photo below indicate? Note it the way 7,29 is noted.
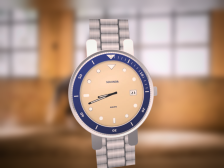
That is 8,42
